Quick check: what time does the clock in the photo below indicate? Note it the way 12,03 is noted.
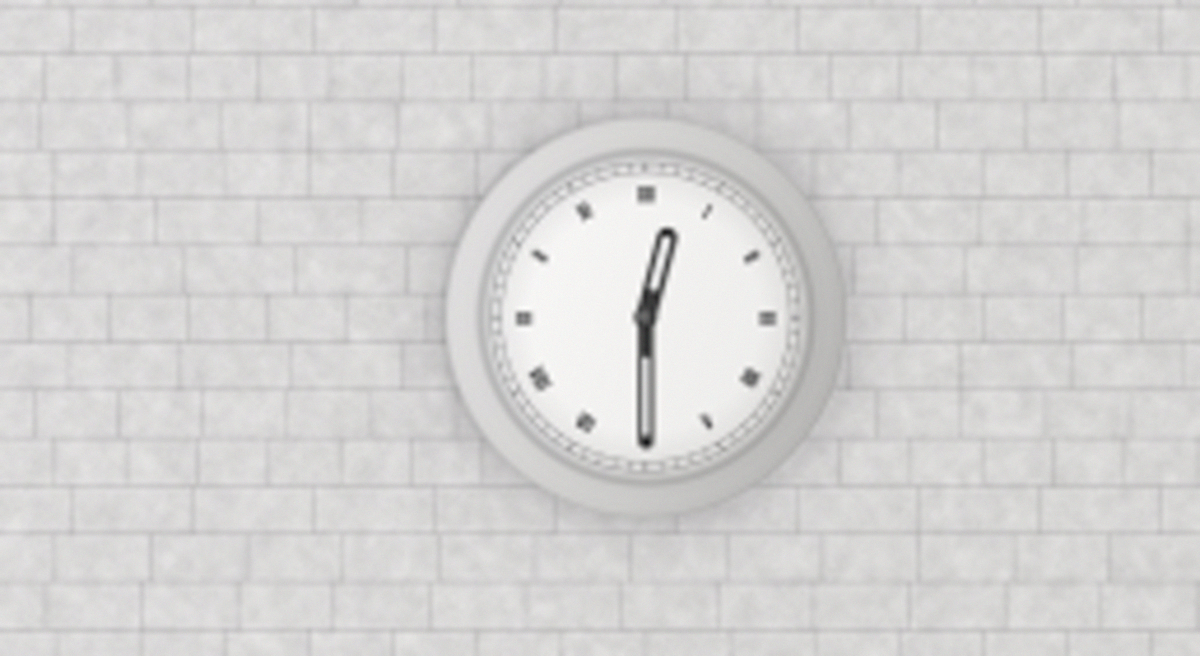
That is 12,30
